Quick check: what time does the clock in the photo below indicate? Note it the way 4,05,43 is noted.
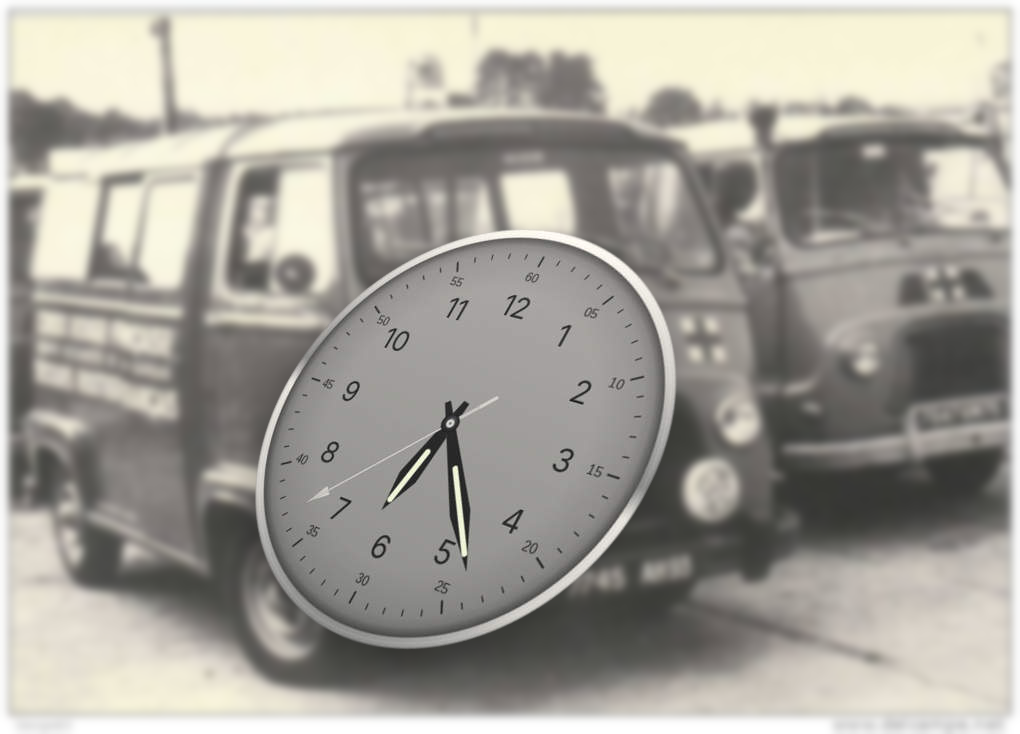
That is 6,23,37
